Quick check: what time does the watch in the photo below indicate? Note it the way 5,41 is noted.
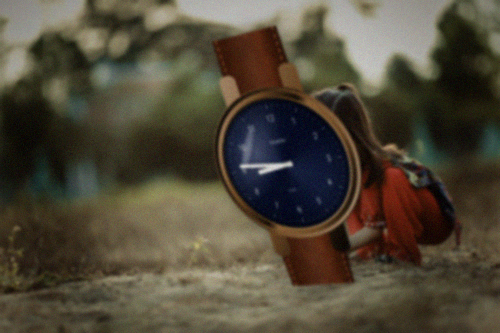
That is 8,46
